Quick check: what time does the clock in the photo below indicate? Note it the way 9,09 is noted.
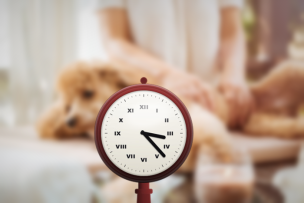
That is 3,23
